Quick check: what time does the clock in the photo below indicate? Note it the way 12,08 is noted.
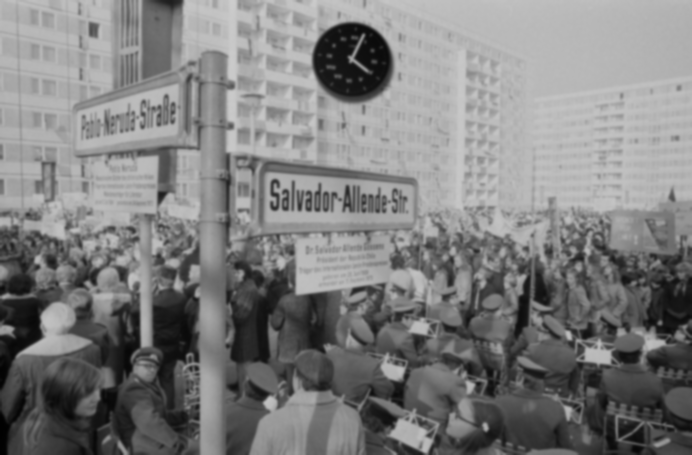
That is 4,03
